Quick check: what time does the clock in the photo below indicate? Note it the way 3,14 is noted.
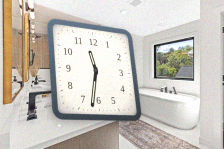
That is 11,32
